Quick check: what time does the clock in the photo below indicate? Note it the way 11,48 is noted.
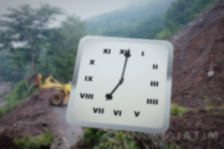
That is 7,01
